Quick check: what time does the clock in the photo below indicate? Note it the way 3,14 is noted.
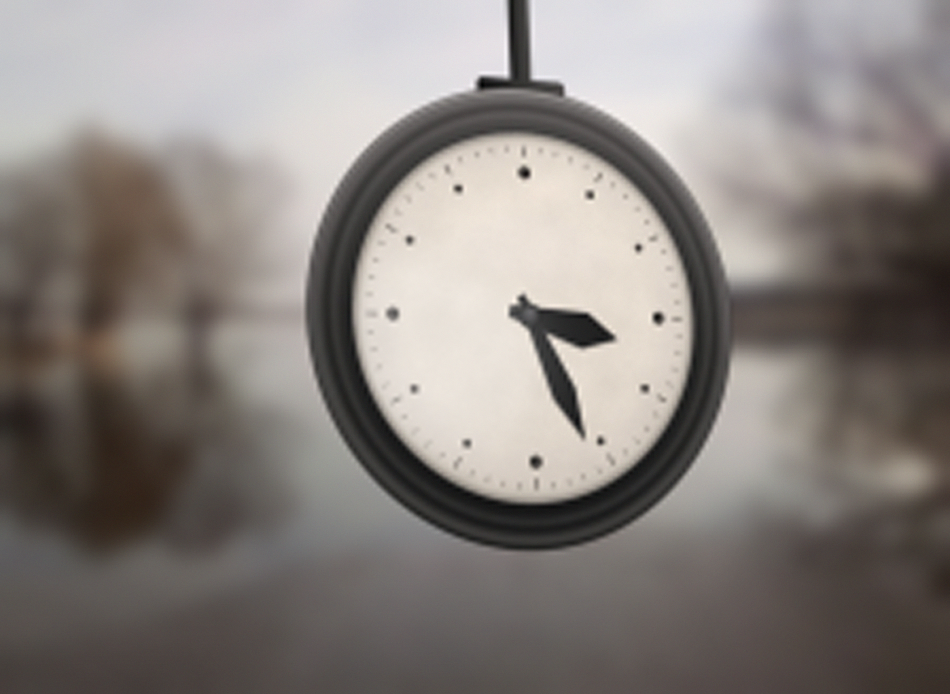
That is 3,26
